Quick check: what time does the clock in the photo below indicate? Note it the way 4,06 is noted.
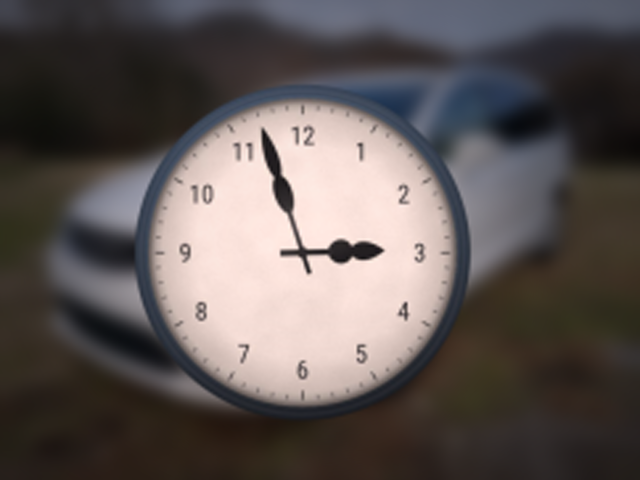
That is 2,57
